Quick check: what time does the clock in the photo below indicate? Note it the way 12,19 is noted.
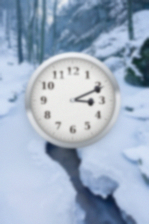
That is 3,11
